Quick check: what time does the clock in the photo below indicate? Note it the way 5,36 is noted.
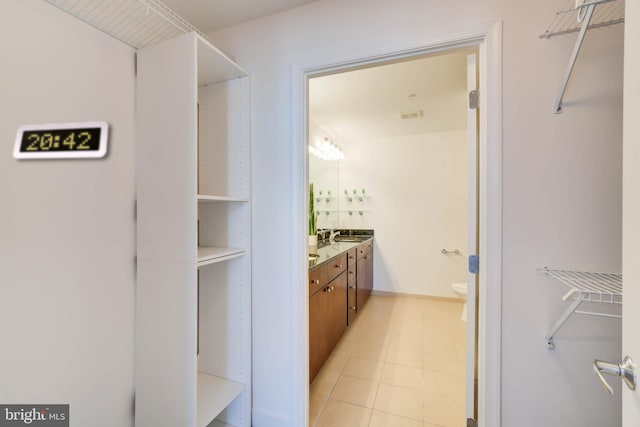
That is 20,42
